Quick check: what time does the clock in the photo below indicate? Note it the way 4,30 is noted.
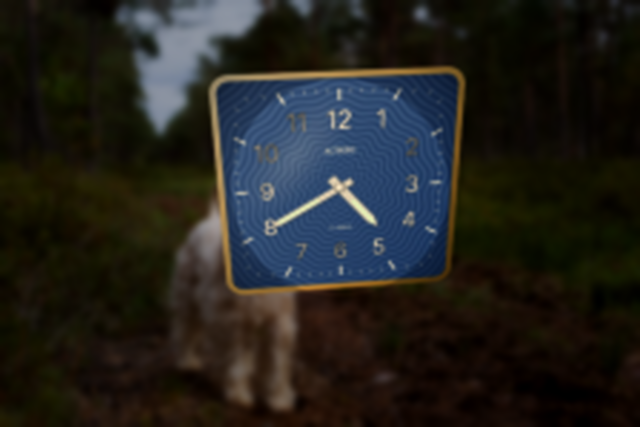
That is 4,40
